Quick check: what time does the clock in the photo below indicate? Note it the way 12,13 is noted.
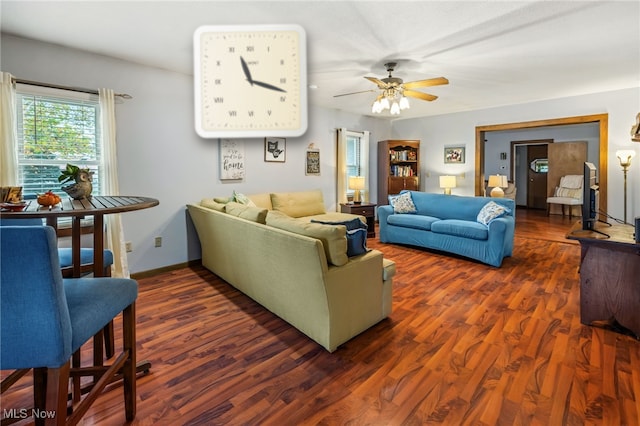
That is 11,18
